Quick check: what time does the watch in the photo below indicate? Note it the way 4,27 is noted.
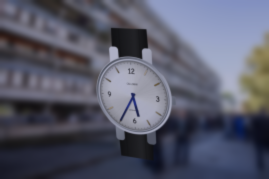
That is 5,35
